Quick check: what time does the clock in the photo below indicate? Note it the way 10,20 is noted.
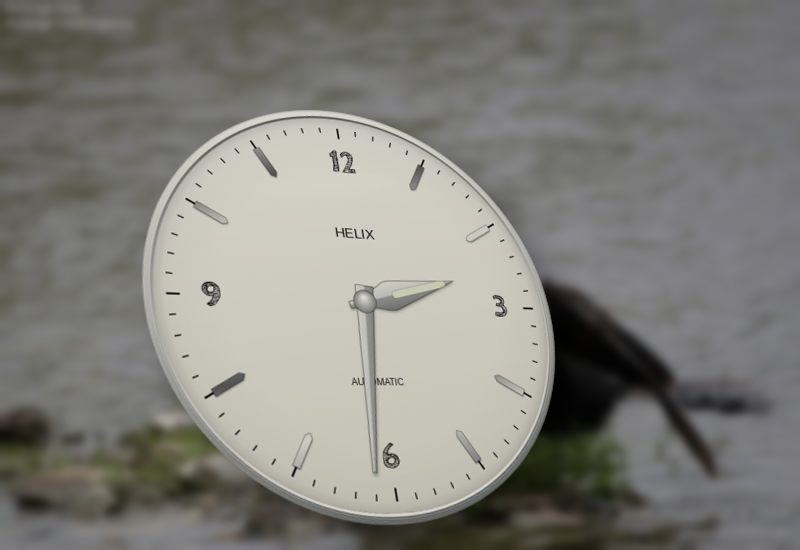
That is 2,31
